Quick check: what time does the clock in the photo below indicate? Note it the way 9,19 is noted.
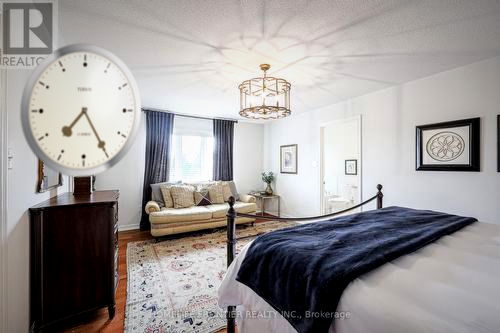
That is 7,25
